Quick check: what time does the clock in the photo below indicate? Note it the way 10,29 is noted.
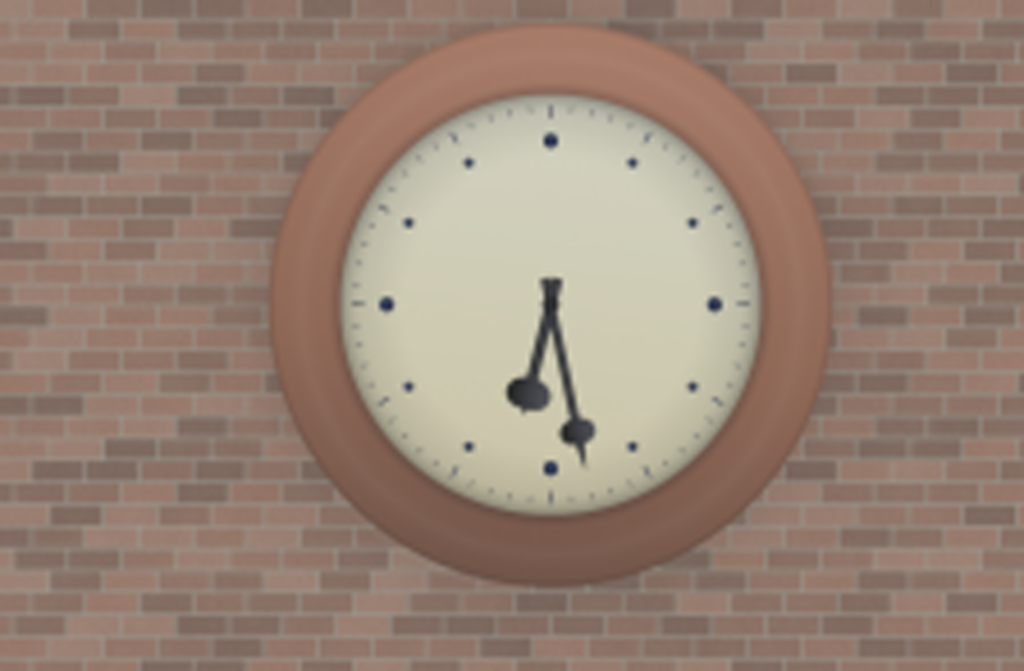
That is 6,28
